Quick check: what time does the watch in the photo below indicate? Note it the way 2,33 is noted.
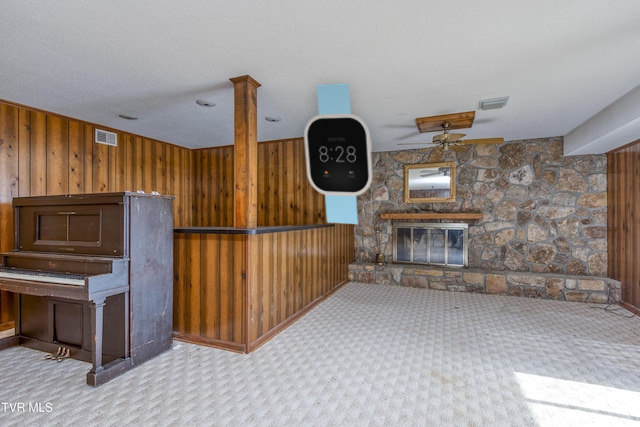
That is 8,28
